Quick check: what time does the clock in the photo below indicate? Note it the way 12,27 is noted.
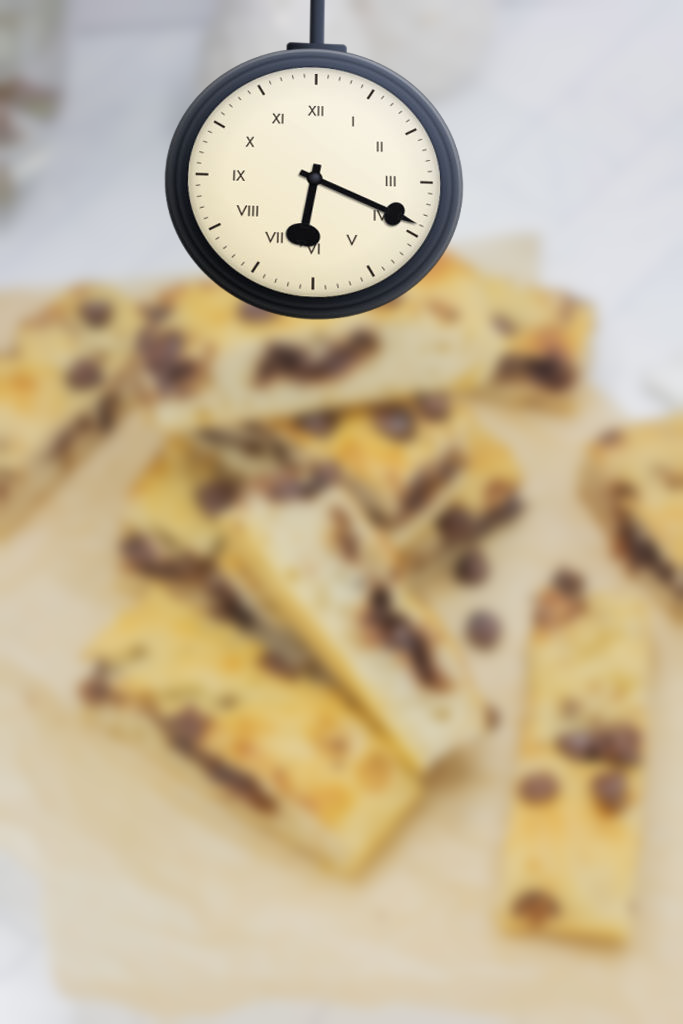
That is 6,19
